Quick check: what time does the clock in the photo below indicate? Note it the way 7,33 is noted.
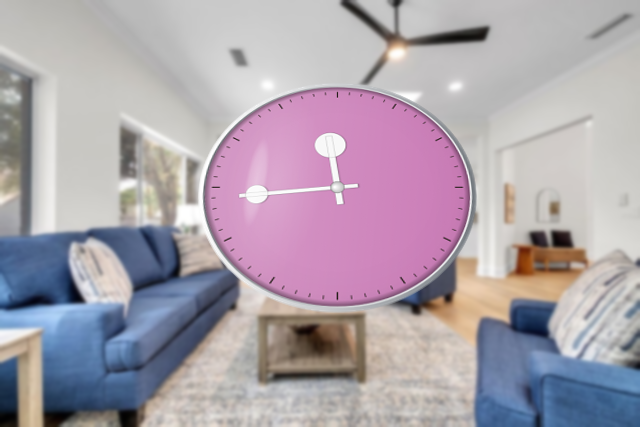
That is 11,44
